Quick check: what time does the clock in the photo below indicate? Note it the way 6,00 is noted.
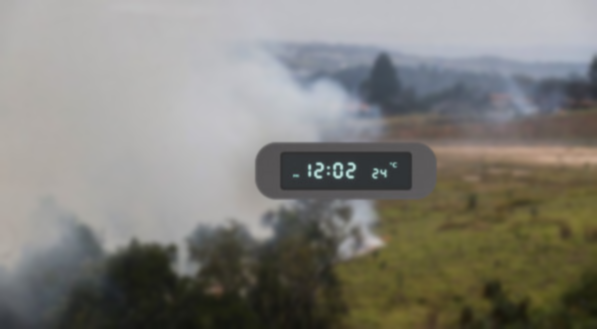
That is 12,02
